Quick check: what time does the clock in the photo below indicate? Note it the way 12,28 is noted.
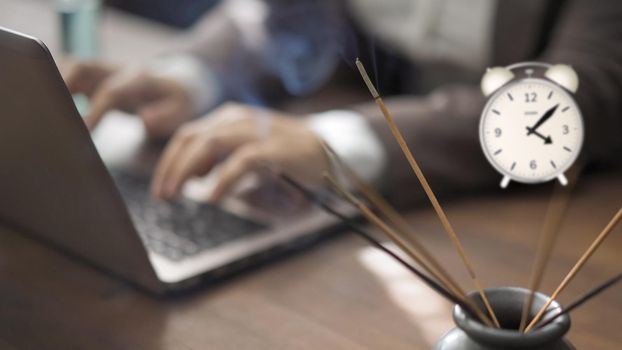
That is 4,08
